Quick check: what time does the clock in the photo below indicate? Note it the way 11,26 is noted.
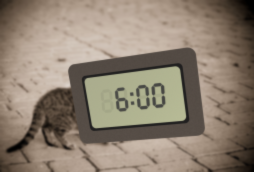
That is 6,00
